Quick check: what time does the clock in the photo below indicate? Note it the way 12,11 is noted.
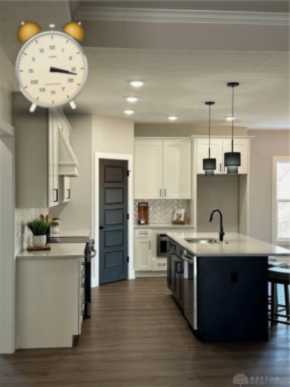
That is 3,17
